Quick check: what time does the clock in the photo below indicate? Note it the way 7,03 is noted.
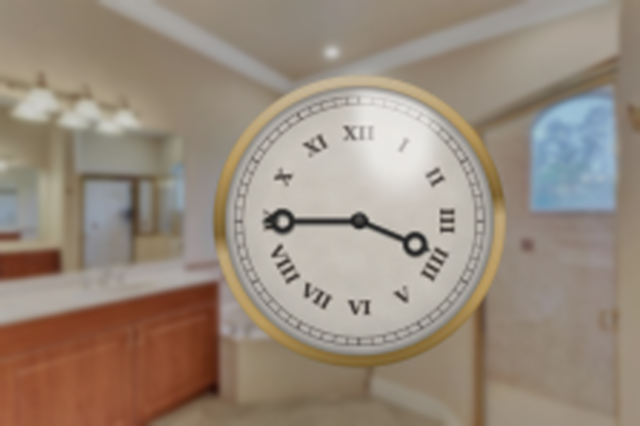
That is 3,45
